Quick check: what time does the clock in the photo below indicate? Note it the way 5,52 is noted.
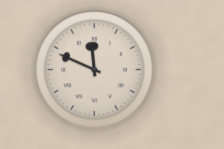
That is 11,49
